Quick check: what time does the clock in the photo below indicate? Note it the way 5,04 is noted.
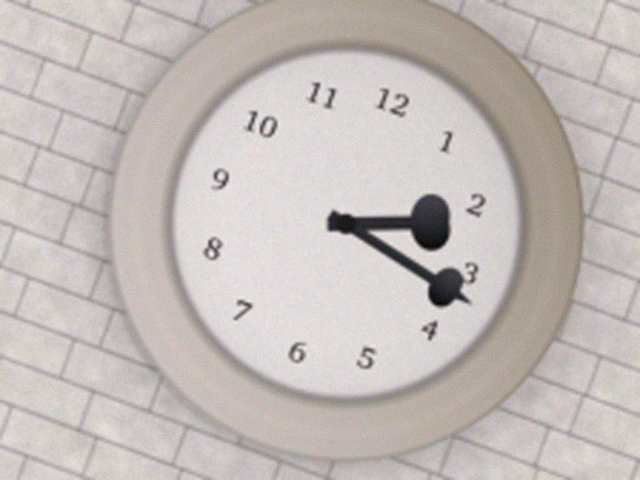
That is 2,17
